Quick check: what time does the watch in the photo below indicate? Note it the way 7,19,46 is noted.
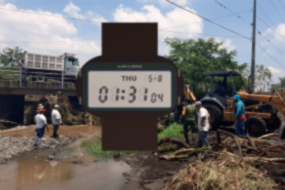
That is 1,31,04
